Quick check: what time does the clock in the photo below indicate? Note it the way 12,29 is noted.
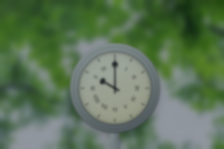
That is 10,00
